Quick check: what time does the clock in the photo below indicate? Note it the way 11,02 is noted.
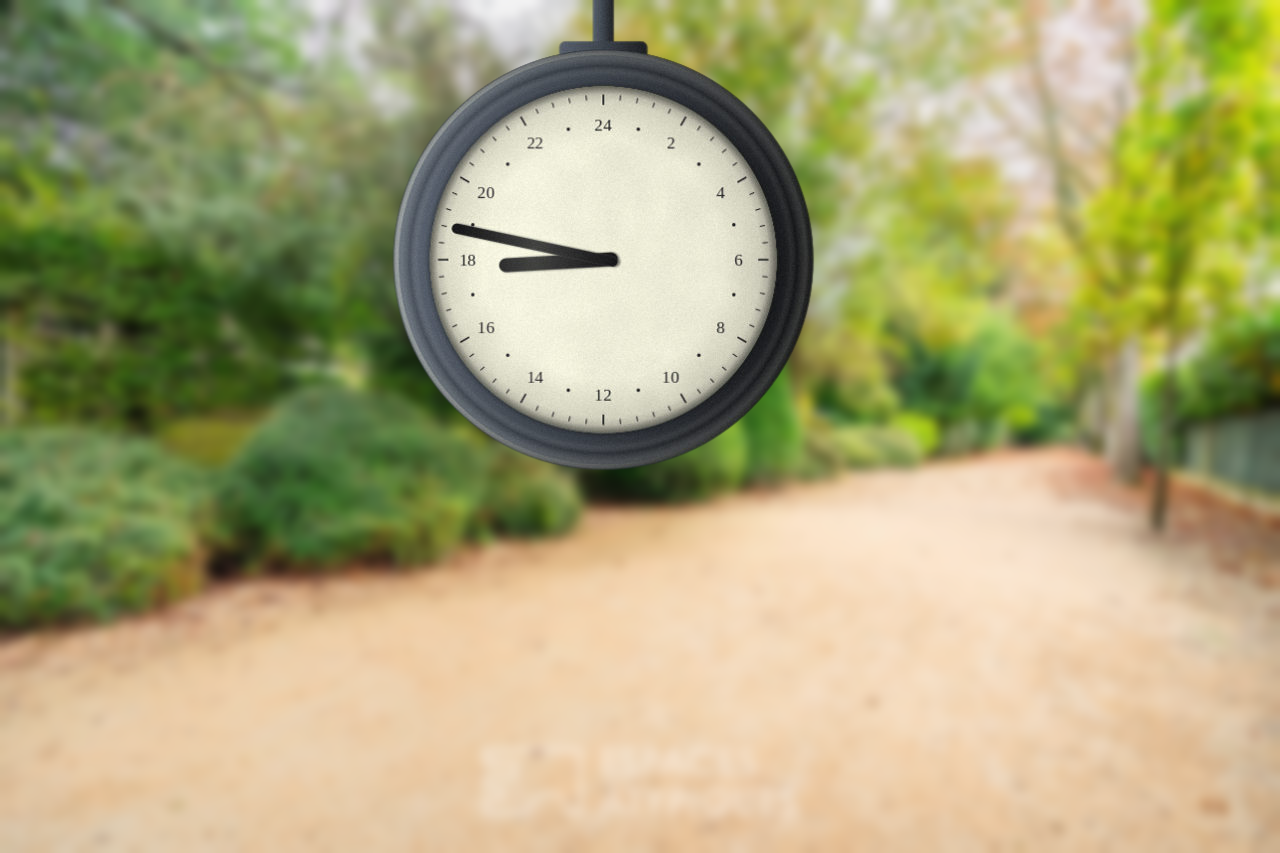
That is 17,47
